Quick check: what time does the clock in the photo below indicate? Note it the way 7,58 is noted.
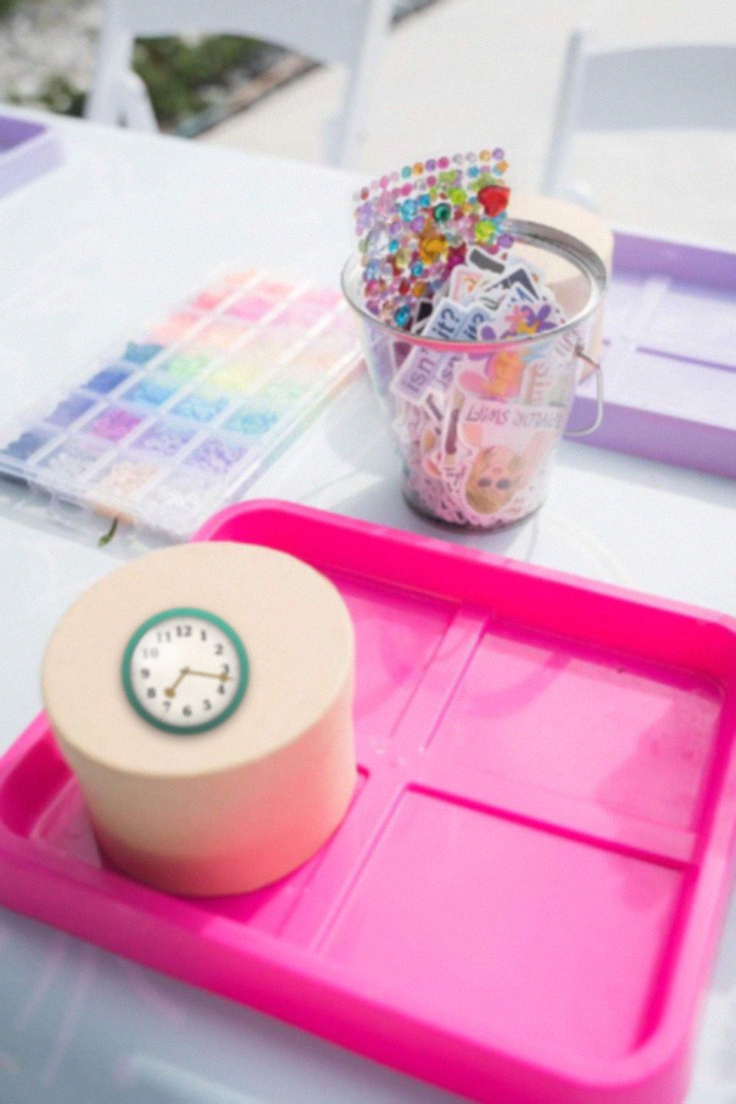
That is 7,17
